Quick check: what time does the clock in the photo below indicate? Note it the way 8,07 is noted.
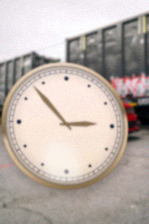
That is 2,53
